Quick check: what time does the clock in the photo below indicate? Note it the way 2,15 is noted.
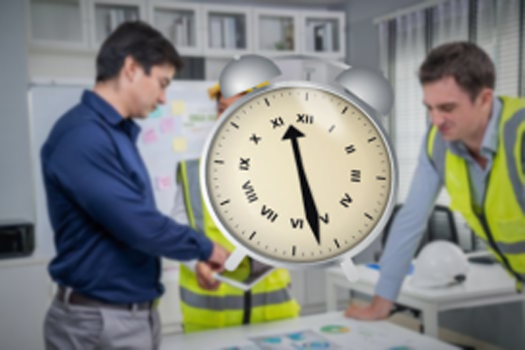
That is 11,27
